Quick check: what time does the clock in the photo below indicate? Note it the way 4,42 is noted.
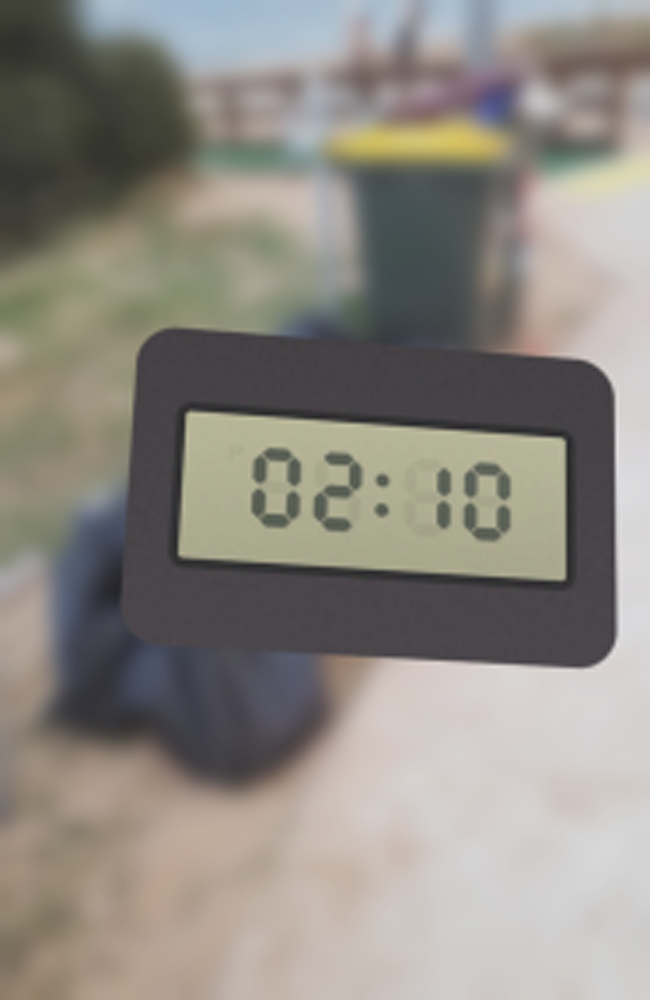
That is 2,10
